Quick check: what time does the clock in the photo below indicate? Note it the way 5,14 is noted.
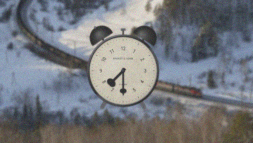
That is 7,30
